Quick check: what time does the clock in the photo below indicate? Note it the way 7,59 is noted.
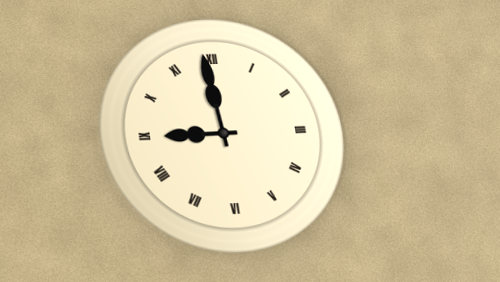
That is 8,59
